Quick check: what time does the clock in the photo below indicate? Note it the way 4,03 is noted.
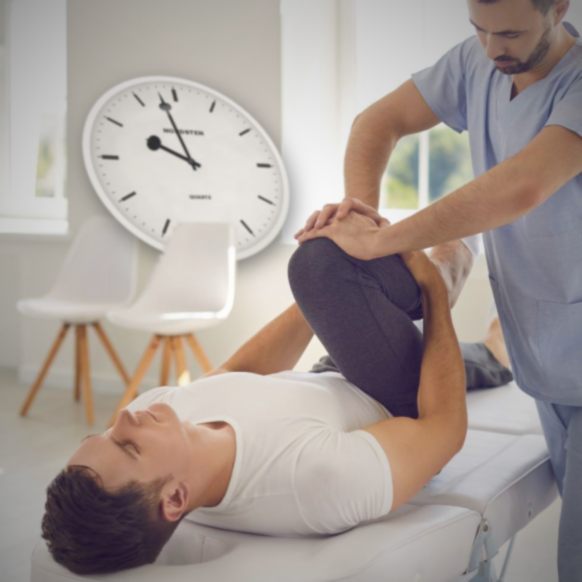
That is 9,58
